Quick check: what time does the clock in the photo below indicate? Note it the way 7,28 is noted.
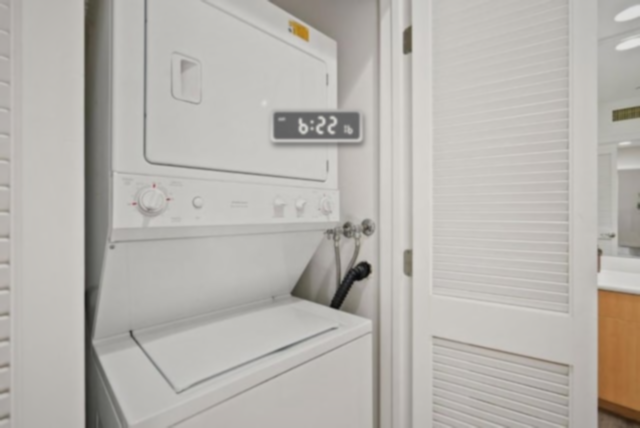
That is 6,22
